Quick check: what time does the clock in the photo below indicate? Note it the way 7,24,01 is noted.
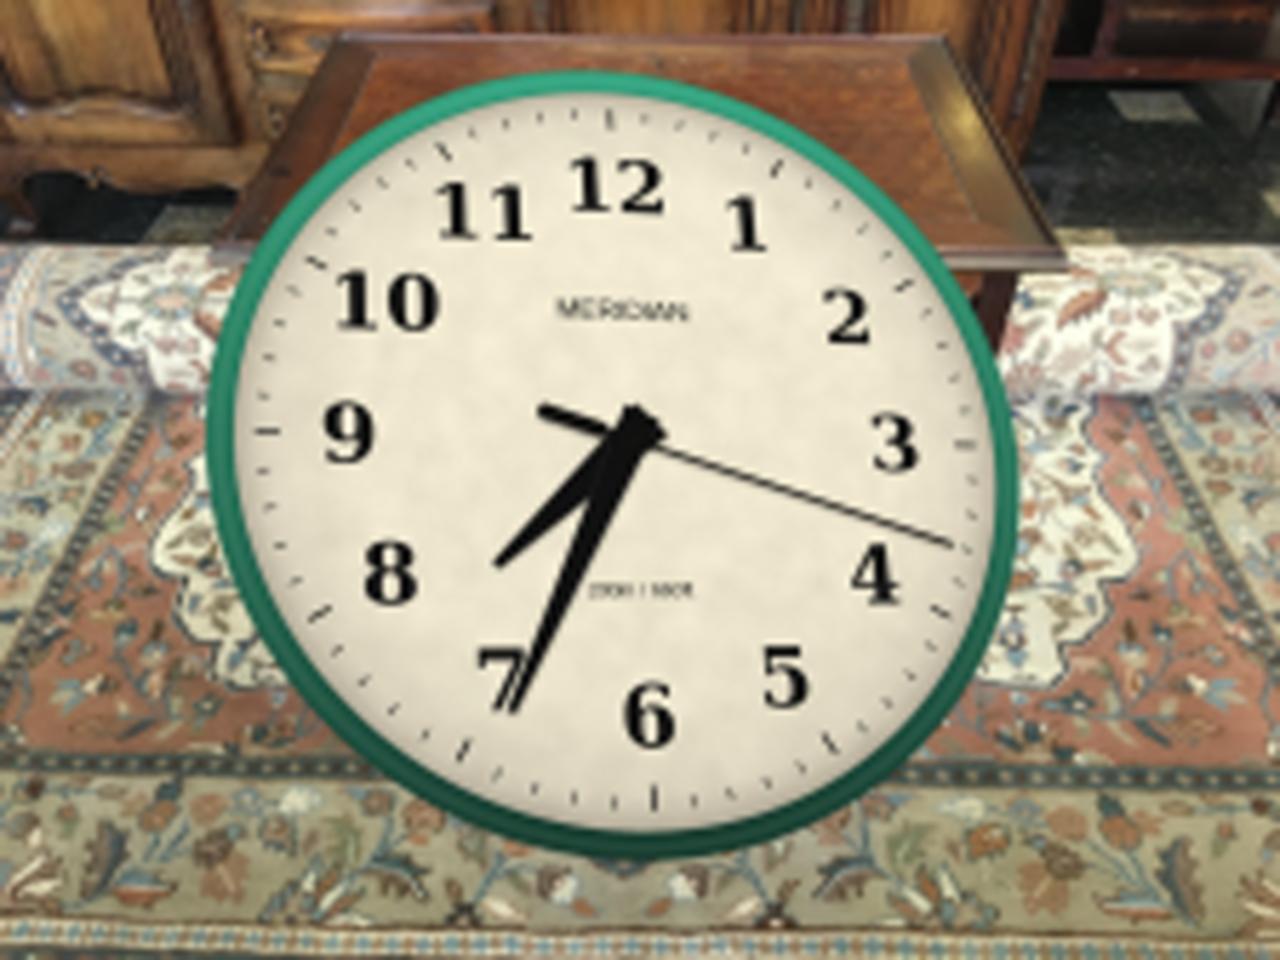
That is 7,34,18
